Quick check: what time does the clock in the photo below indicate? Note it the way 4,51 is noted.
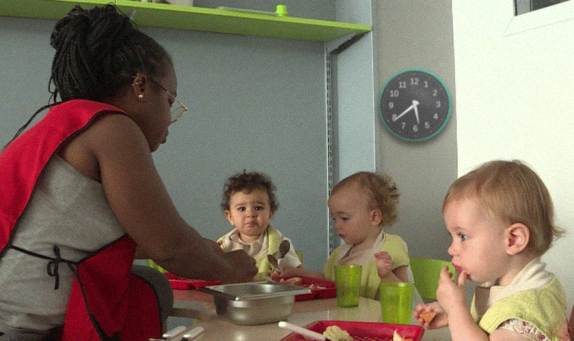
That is 5,39
